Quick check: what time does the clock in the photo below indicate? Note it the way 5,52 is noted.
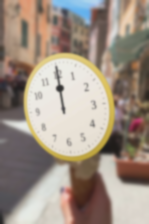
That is 12,00
